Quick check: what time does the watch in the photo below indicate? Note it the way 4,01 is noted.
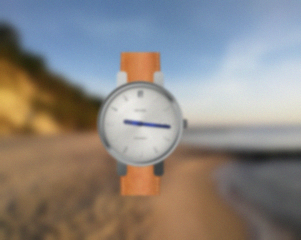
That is 9,16
